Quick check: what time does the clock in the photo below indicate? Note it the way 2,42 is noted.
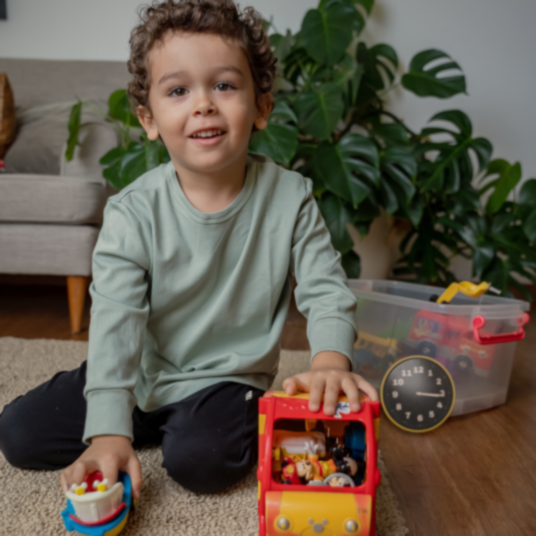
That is 3,16
